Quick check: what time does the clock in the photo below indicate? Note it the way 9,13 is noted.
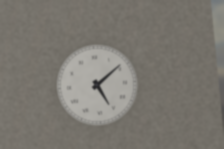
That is 5,09
